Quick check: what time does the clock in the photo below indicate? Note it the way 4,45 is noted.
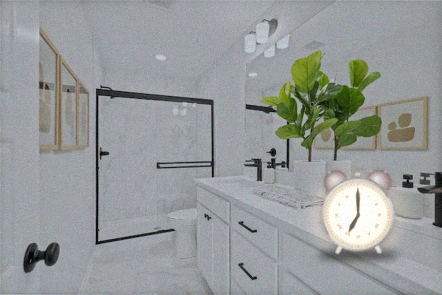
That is 7,00
